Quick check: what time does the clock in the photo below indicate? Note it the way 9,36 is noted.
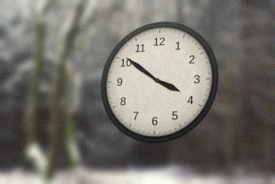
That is 3,51
